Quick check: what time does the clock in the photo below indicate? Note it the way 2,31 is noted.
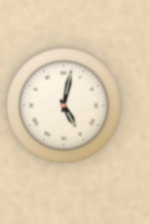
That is 5,02
